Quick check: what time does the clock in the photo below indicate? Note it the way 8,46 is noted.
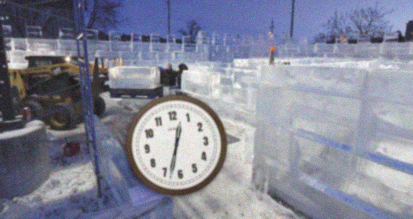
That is 12,33
